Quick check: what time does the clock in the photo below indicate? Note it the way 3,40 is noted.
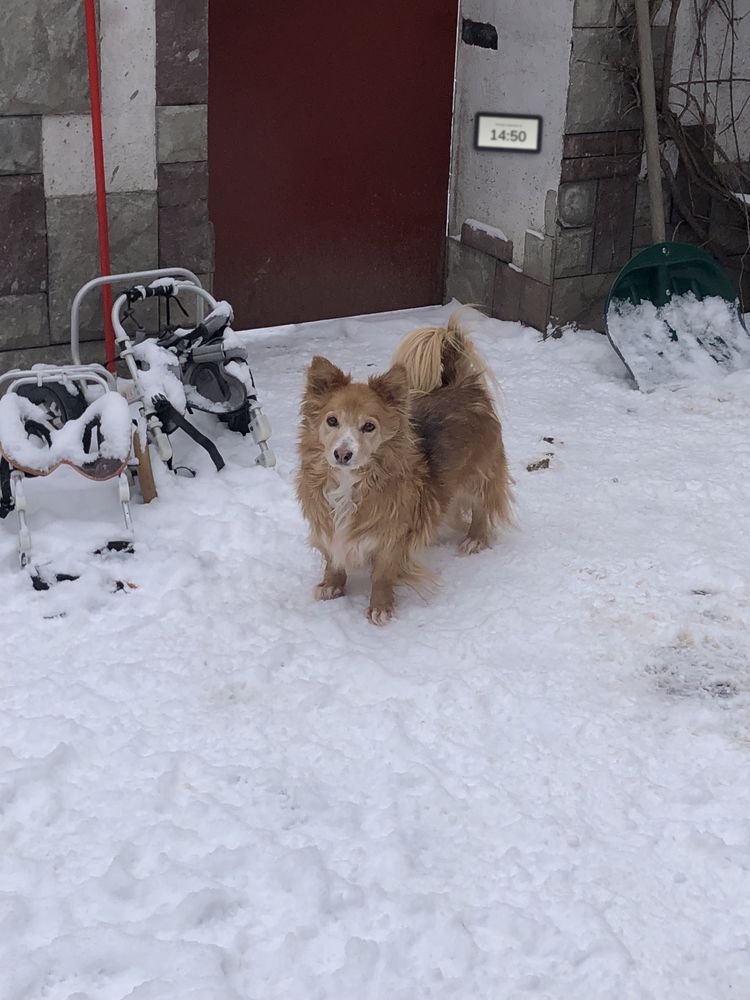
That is 14,50
